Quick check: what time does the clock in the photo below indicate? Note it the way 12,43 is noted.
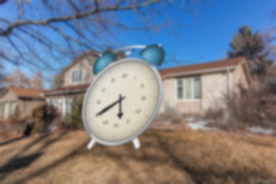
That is 5,40
